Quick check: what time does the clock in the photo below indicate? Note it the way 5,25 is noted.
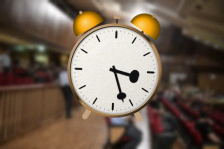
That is 3,27
